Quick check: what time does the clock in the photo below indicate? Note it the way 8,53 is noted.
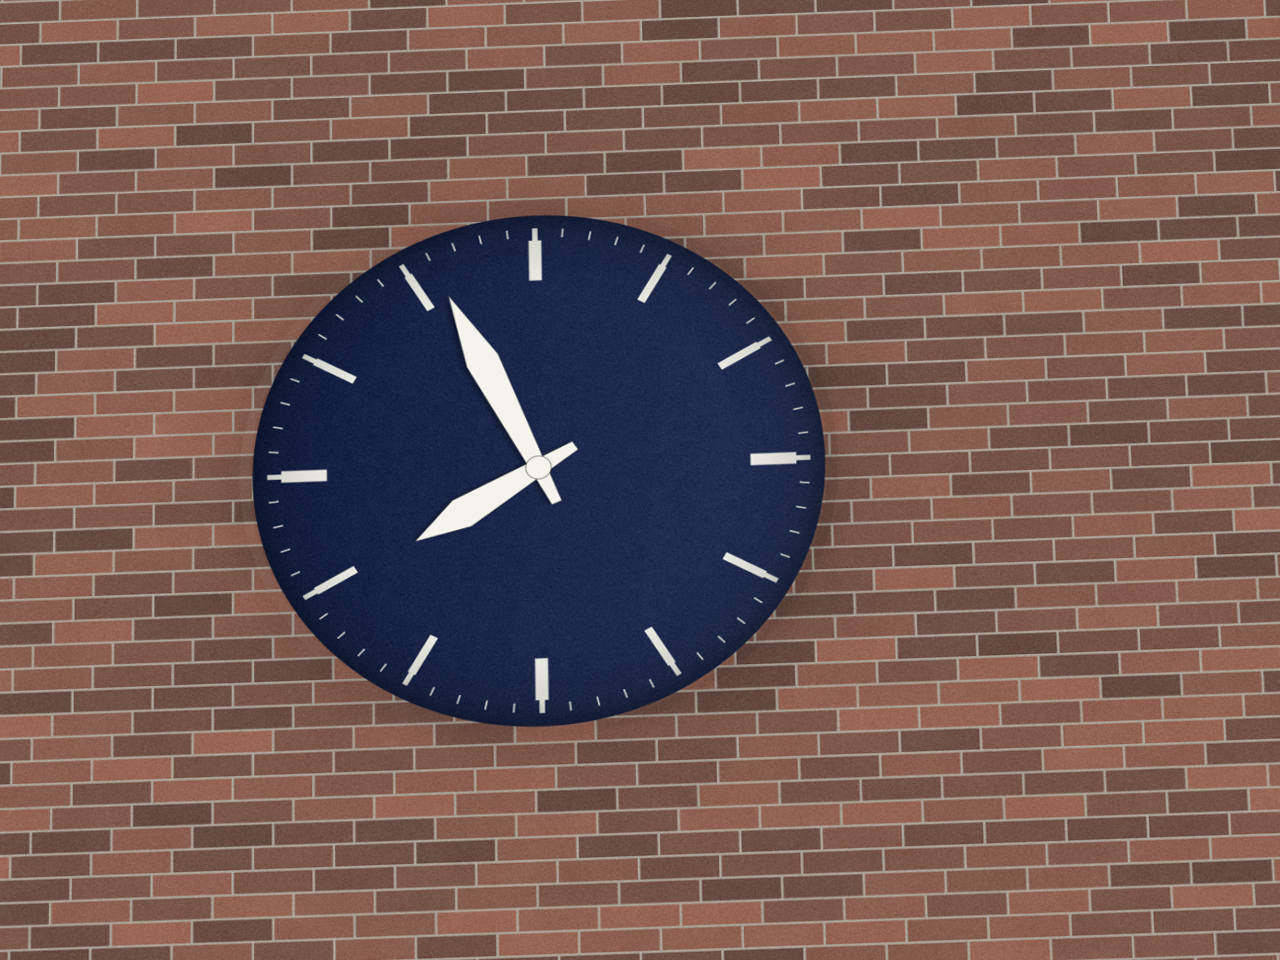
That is 7,56
